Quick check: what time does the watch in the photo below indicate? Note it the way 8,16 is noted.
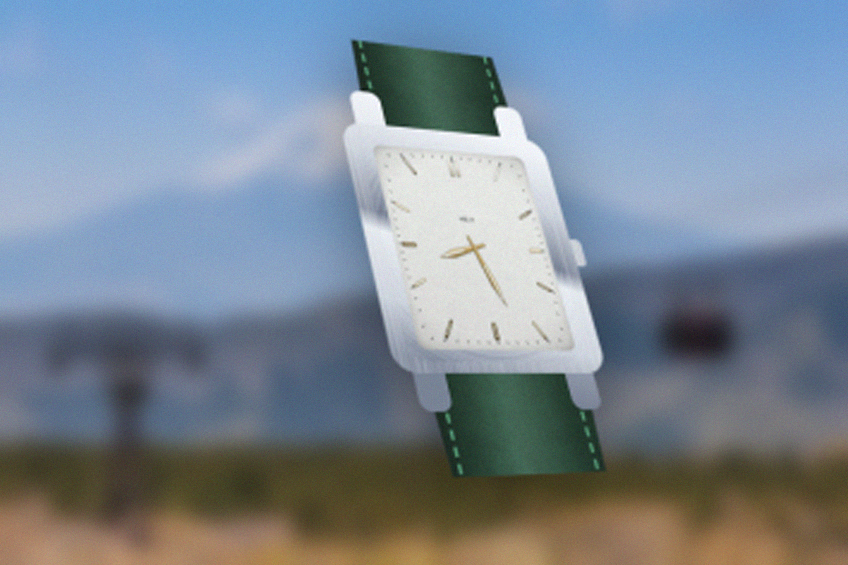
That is 8,27
